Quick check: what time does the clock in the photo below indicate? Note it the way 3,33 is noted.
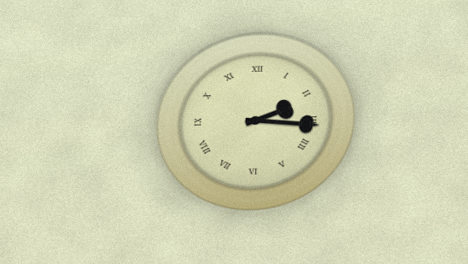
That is 2,16
